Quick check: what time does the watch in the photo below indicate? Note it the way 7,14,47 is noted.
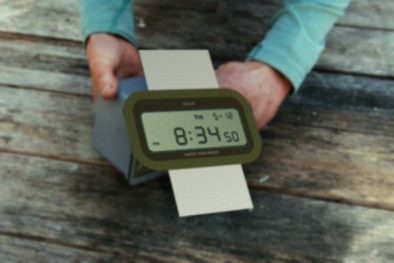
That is 8,34,50
